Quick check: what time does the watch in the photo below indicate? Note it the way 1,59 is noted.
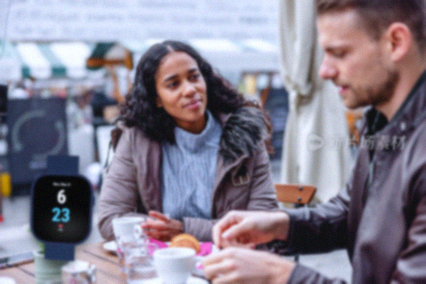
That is 6,23
